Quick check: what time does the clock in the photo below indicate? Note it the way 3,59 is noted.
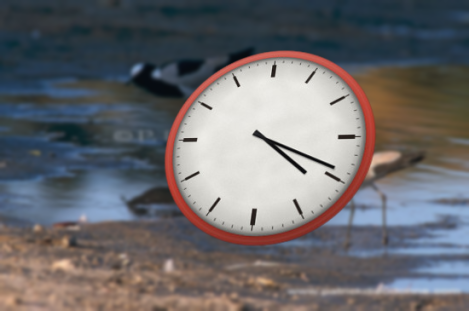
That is 4,19
